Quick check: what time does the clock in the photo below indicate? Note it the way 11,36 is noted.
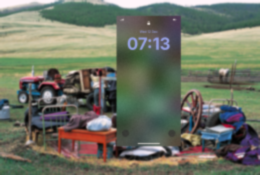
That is 7,13
